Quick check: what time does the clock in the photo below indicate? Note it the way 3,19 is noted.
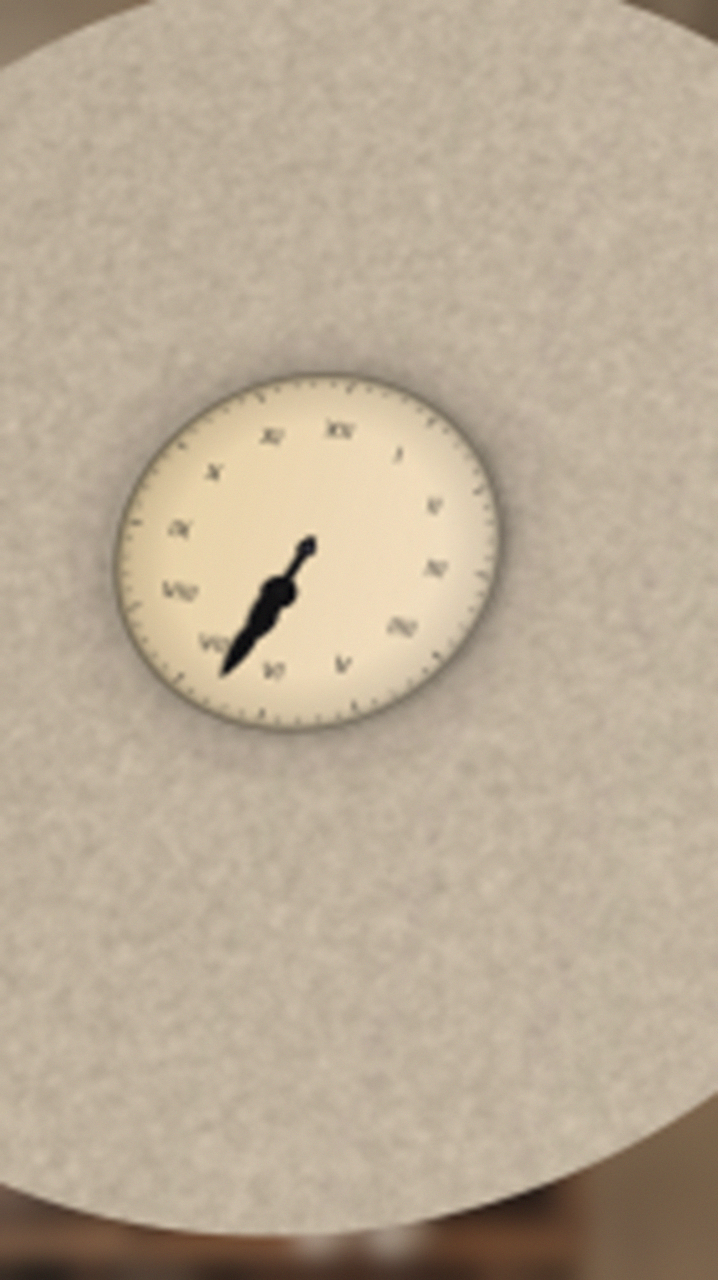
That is 6,33
